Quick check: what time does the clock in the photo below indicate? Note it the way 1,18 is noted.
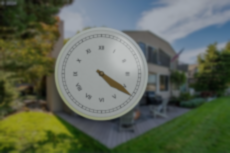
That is 4,21
